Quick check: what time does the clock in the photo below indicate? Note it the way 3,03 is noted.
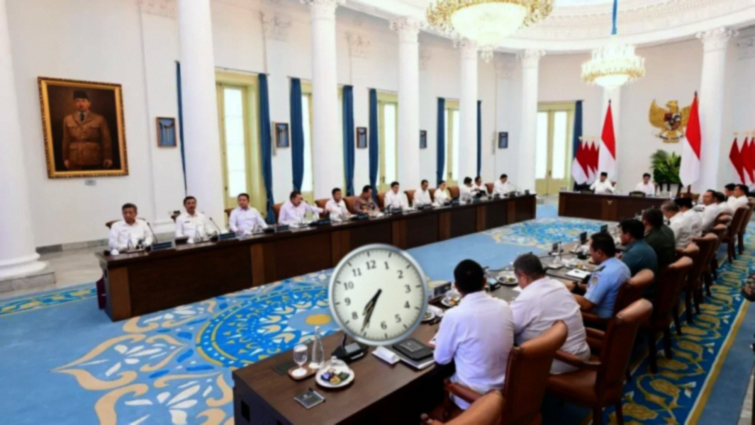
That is 7,36
